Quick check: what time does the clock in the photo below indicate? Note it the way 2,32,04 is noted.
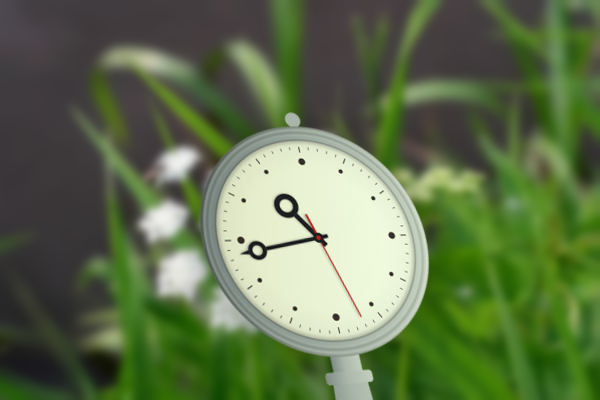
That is 10,43,27
